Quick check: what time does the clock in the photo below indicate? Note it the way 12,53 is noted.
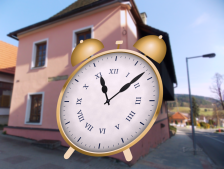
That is 11,08
